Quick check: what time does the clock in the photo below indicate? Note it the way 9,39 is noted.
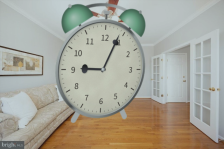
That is 9,04
